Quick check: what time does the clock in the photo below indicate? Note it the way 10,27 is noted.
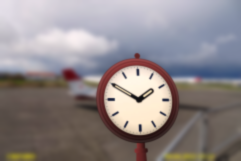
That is 1,50
